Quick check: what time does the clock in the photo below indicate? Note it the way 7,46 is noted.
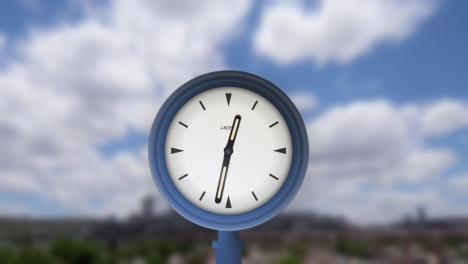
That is 12,32
